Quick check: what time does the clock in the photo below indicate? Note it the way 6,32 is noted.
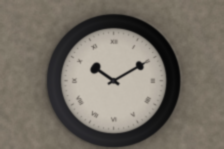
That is 10,10
